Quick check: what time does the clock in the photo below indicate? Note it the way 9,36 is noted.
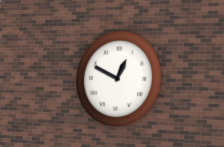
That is 12,49
